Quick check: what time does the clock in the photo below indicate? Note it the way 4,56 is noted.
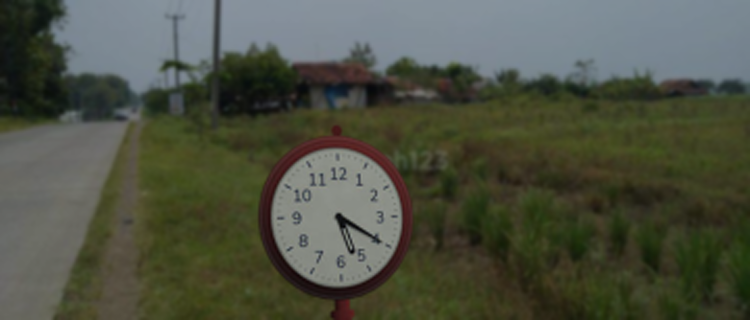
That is 5,20
